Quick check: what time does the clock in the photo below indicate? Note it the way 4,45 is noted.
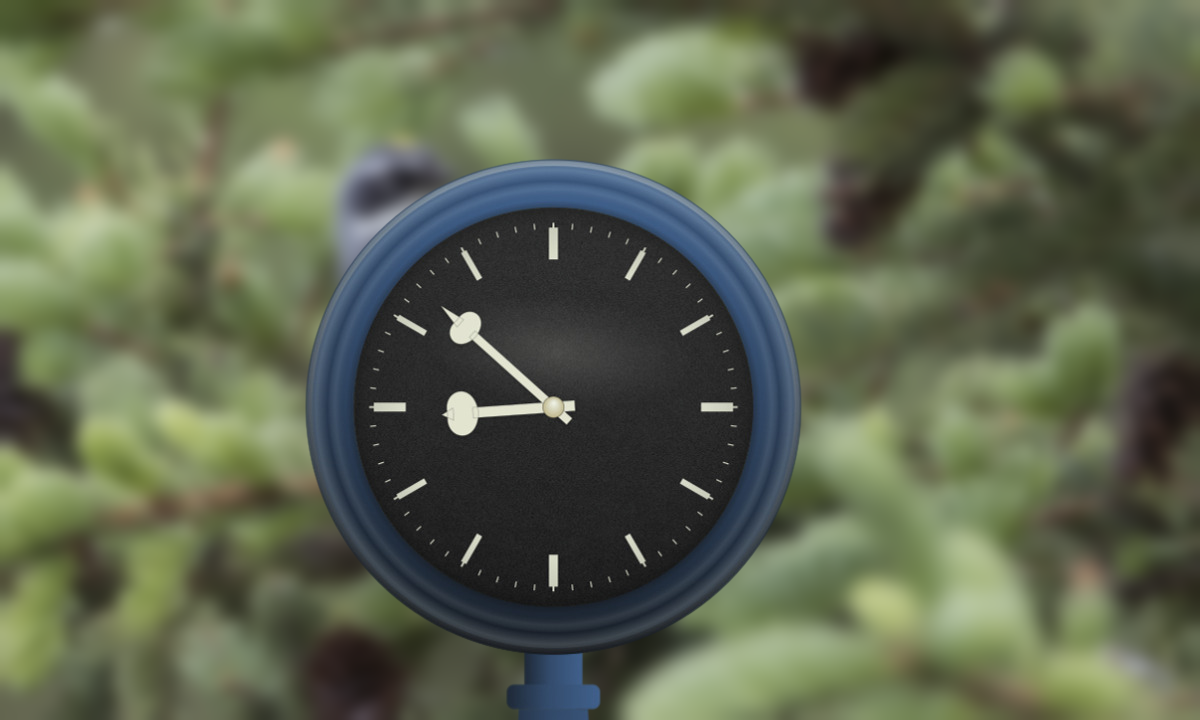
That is 8,52
